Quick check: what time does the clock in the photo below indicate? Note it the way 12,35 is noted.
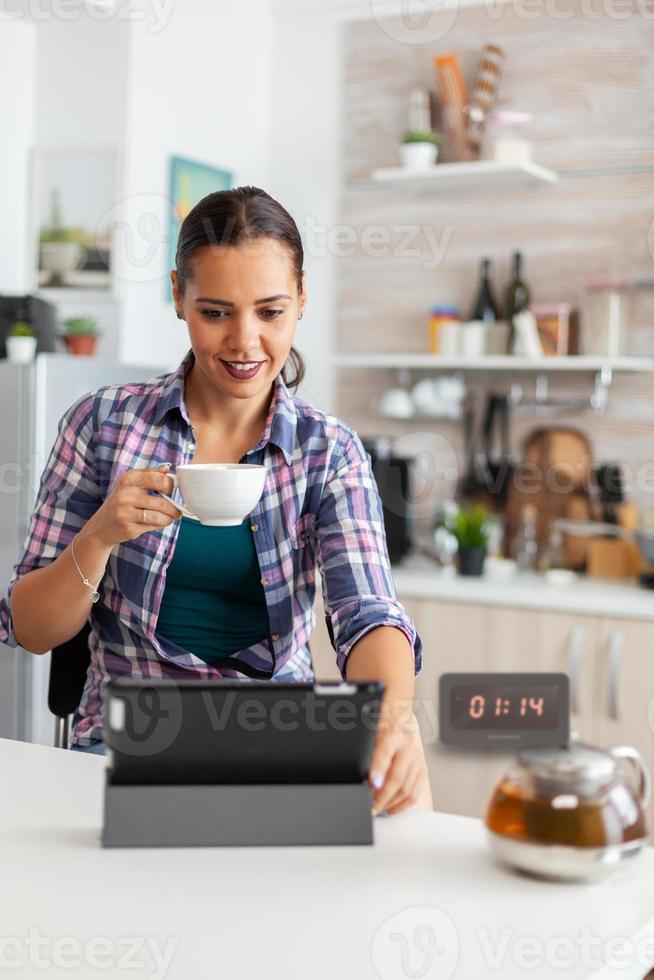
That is 1,14
